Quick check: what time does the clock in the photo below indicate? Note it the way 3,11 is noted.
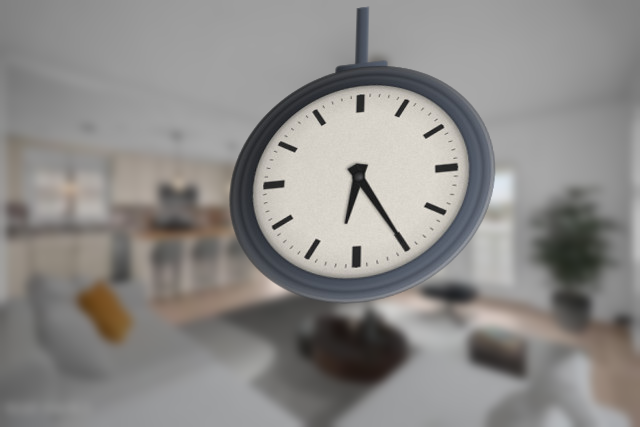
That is 6,25
